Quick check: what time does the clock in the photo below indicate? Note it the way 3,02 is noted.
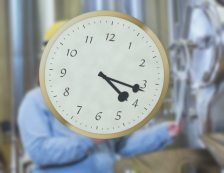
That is 4,17
